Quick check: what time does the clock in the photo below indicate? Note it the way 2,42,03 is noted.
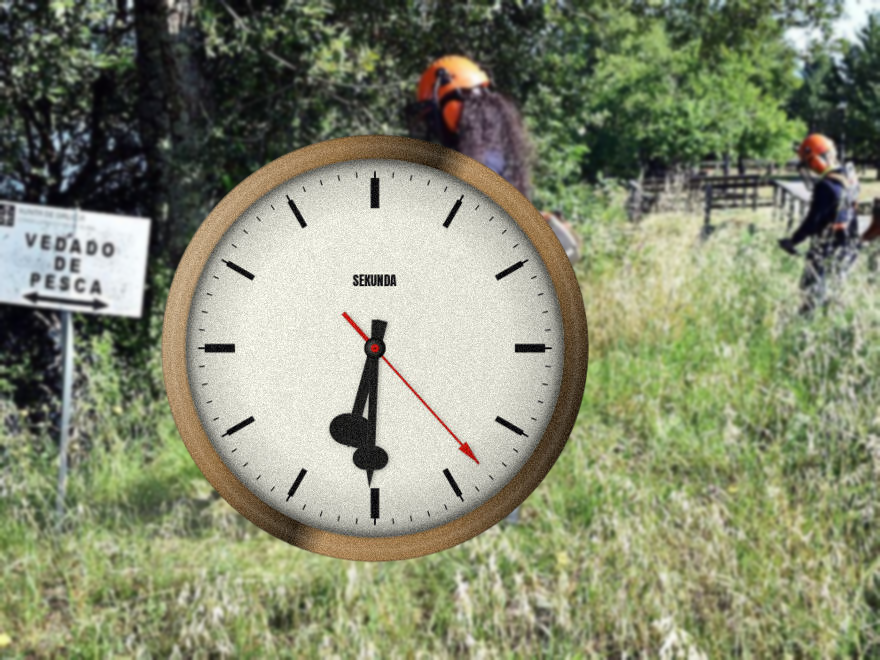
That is 6,30,23
